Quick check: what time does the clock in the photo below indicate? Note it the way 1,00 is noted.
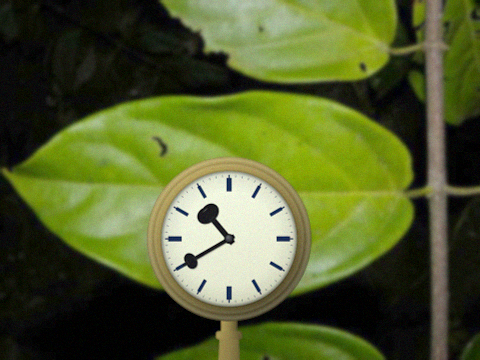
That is 10,40
